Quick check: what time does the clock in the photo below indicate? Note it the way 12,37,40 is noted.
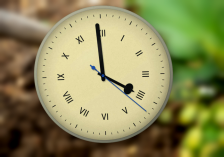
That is 3,59,22
